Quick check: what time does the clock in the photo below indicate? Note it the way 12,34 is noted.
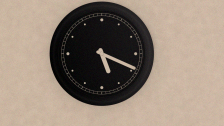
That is 5,19
